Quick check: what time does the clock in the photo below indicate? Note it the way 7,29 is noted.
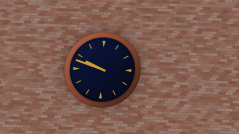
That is 9,48
